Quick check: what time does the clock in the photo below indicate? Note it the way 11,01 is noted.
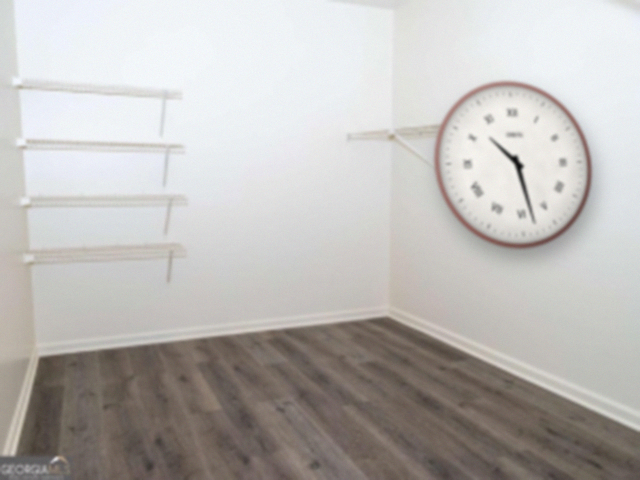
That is 10,28
